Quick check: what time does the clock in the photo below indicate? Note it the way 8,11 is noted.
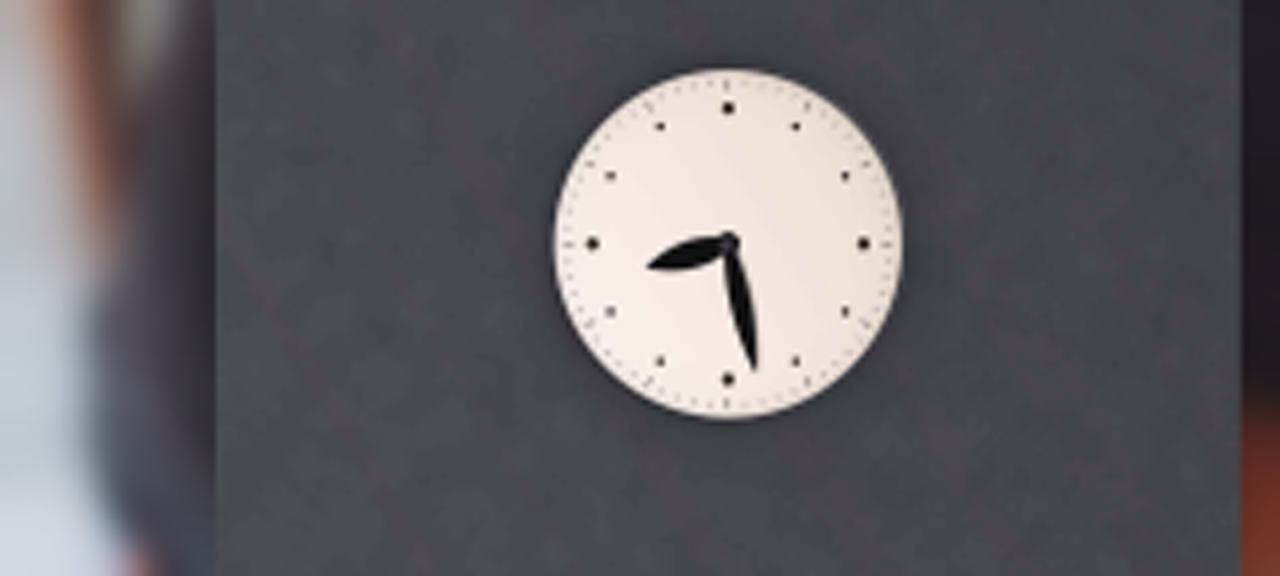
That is 8,28
